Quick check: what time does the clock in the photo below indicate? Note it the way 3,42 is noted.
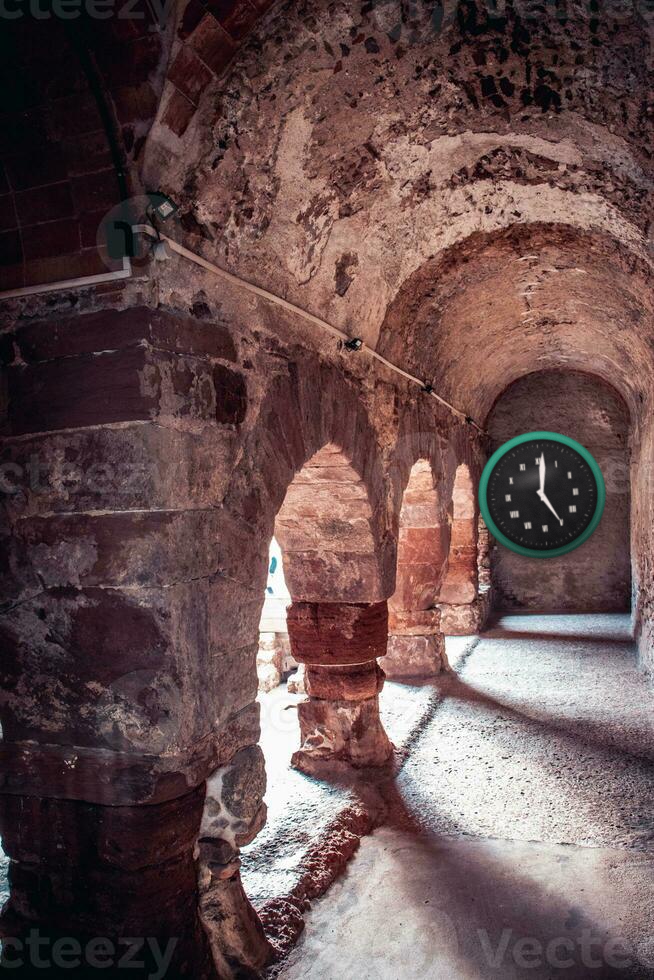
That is 5,01
